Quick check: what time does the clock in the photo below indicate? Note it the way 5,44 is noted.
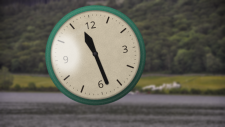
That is 11,28
